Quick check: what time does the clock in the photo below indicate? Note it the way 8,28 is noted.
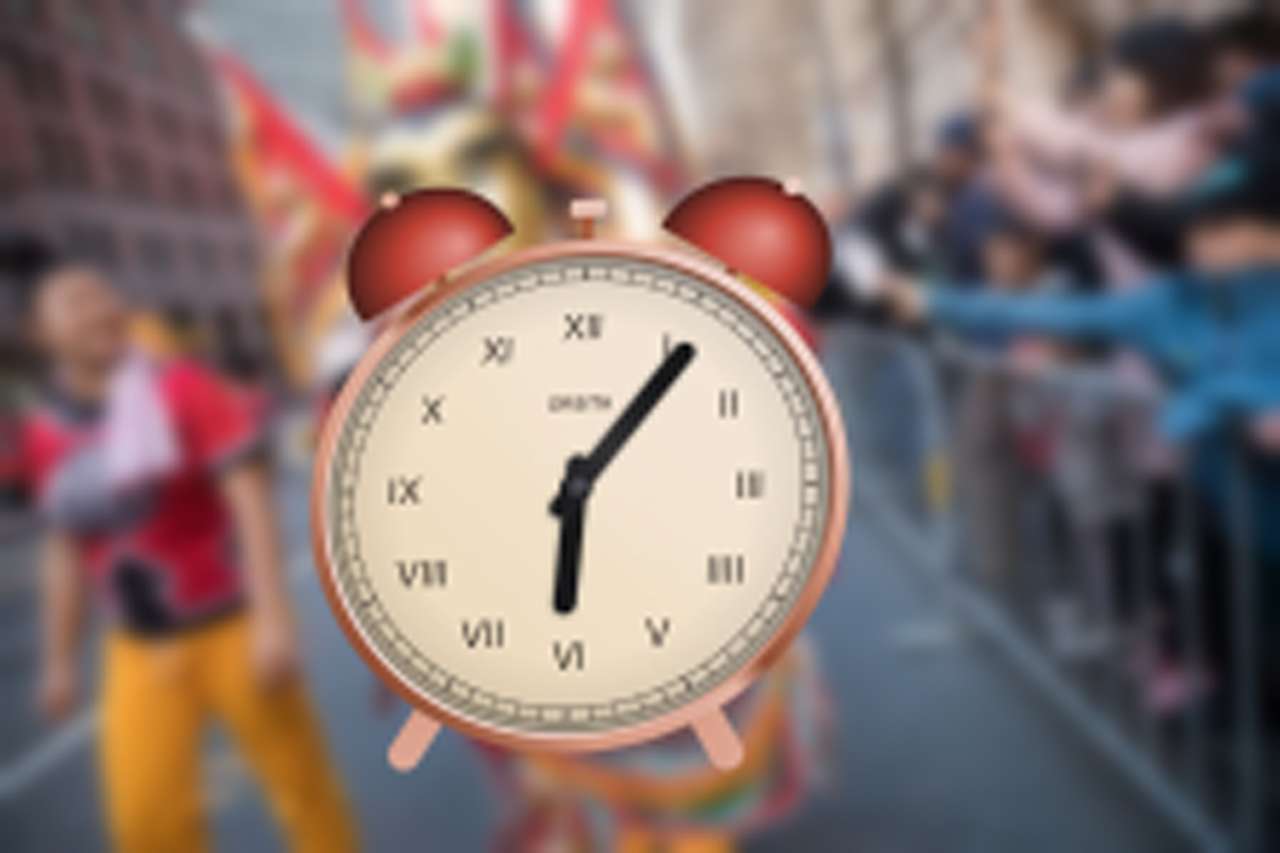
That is 6,06
